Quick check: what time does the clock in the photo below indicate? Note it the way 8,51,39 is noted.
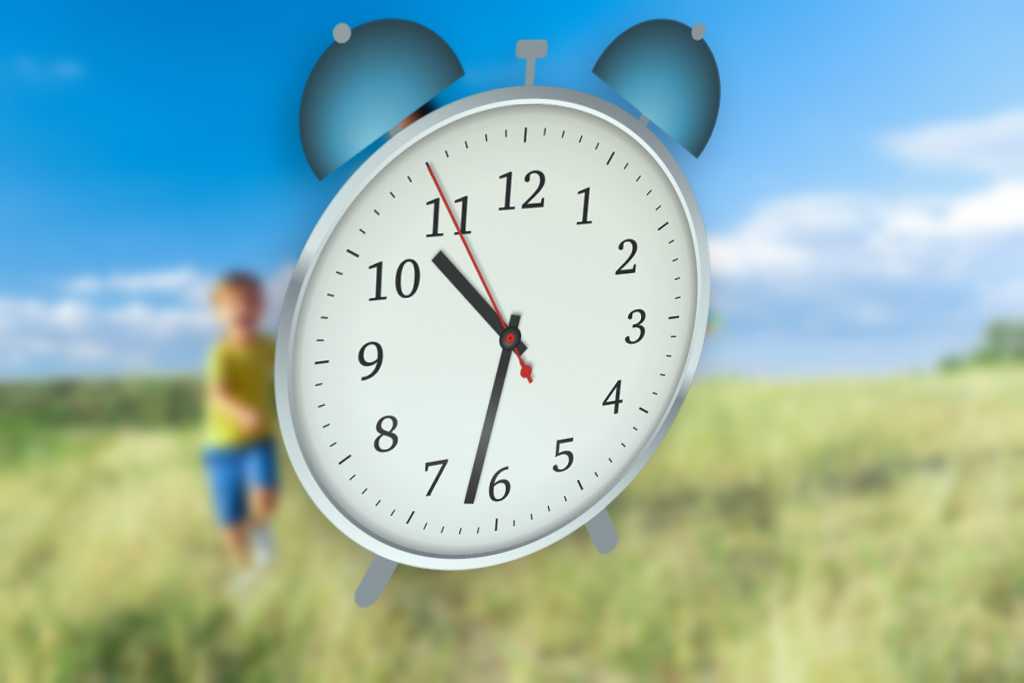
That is 10,31,55
